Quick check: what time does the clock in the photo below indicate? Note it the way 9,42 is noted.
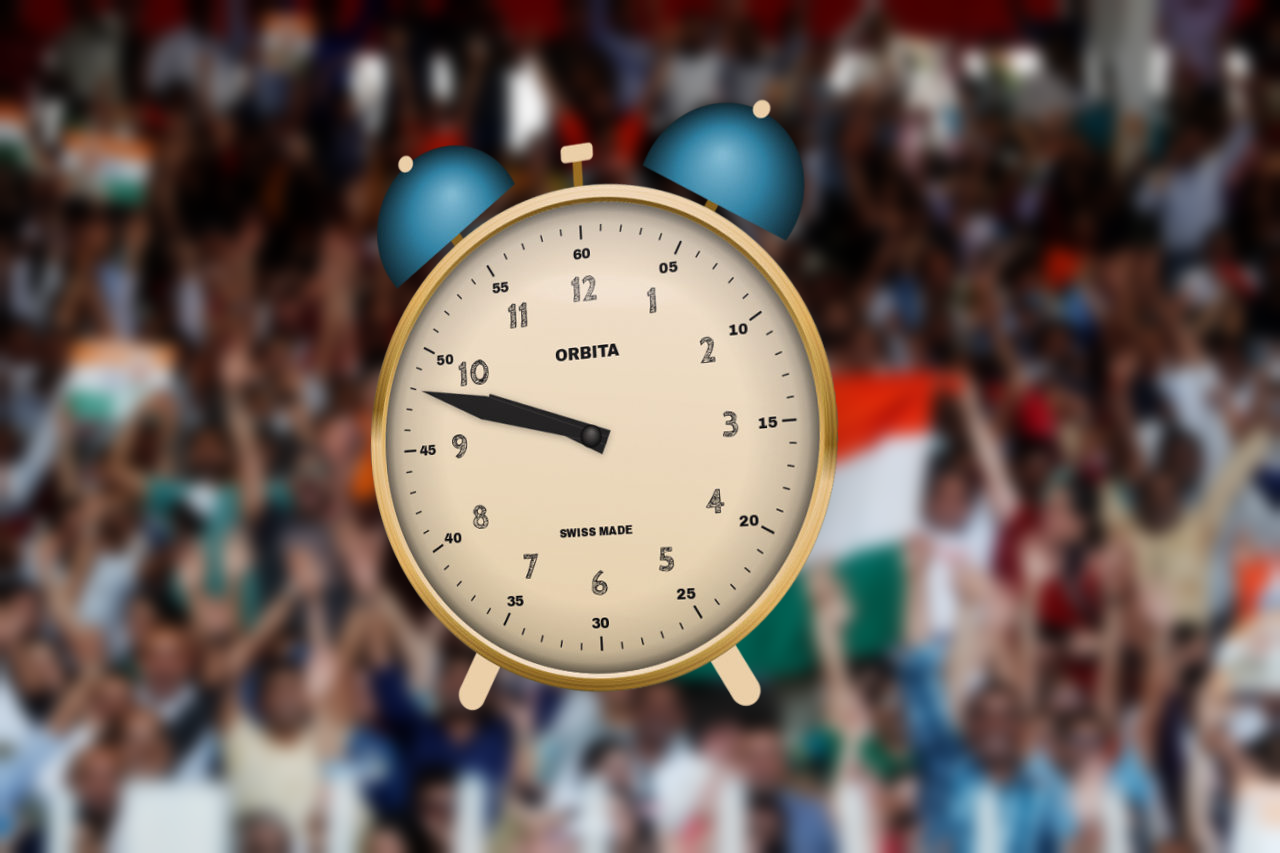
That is 9,48
